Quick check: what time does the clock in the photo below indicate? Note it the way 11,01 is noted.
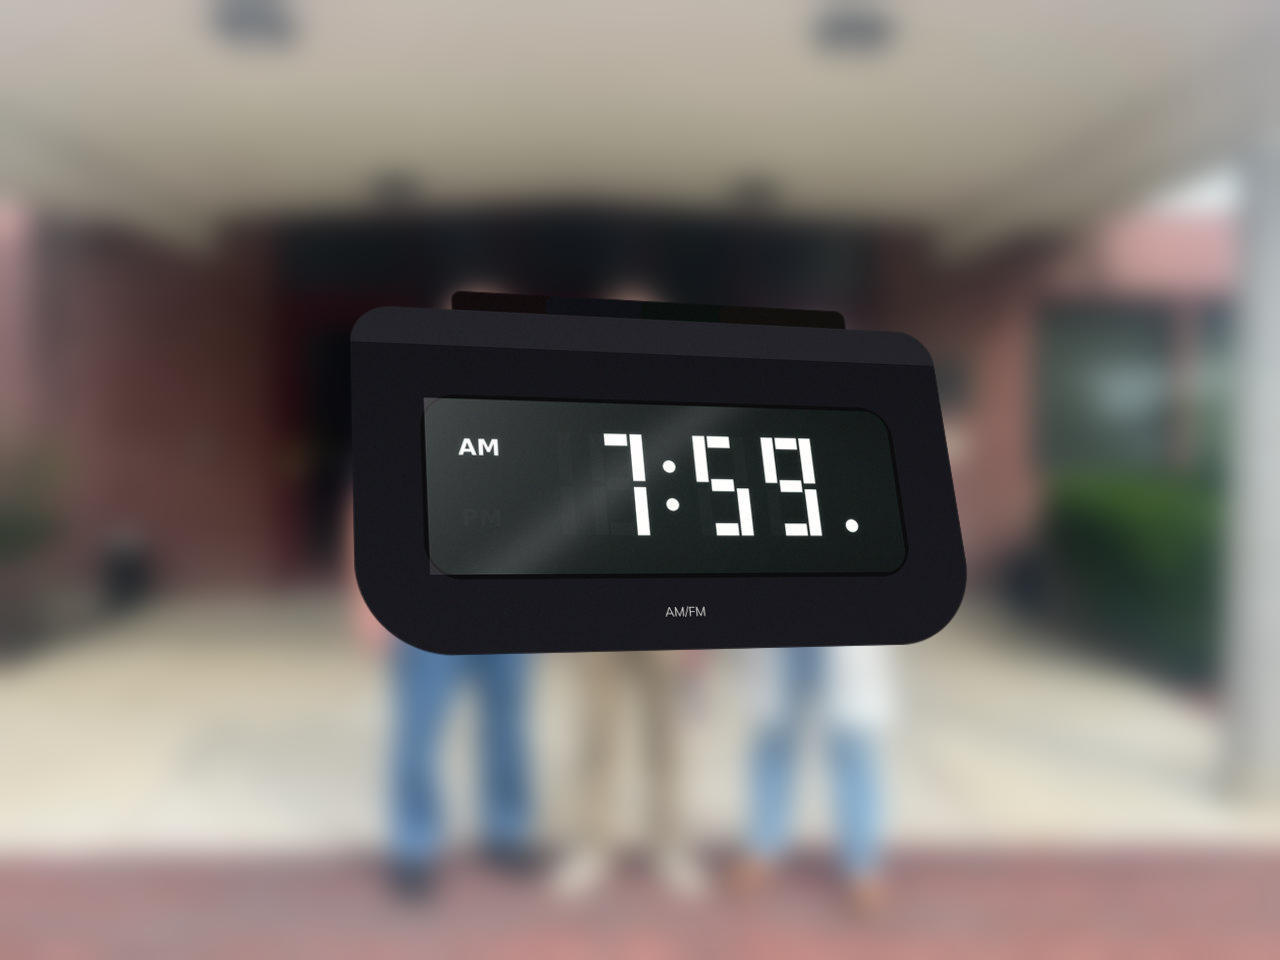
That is 7,59
